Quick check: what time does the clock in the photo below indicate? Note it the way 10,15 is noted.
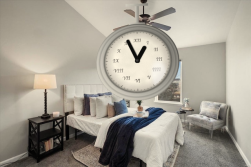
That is 12,56
